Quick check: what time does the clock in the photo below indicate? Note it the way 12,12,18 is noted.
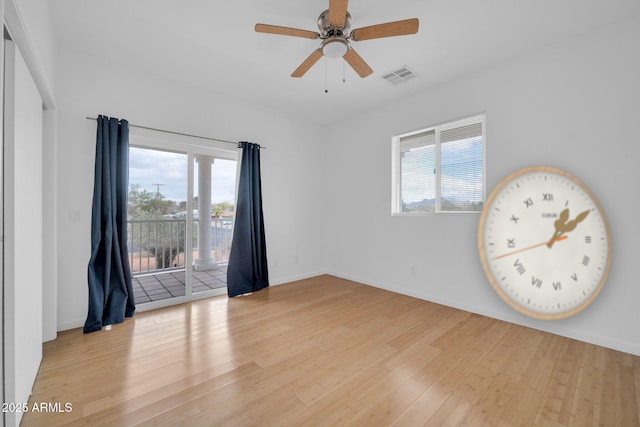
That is 1,09,43
